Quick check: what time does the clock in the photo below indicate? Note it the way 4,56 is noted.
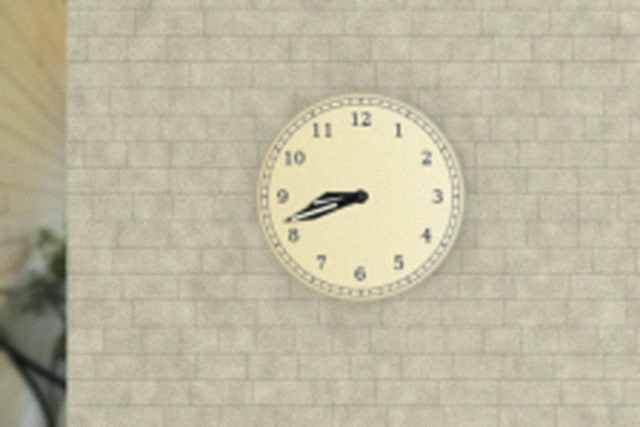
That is 8,42
